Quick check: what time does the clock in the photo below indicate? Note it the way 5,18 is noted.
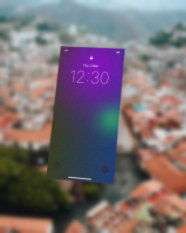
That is 12,30
